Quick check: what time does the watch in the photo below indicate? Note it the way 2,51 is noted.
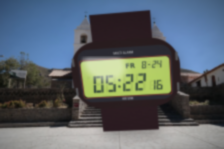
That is 5,22
